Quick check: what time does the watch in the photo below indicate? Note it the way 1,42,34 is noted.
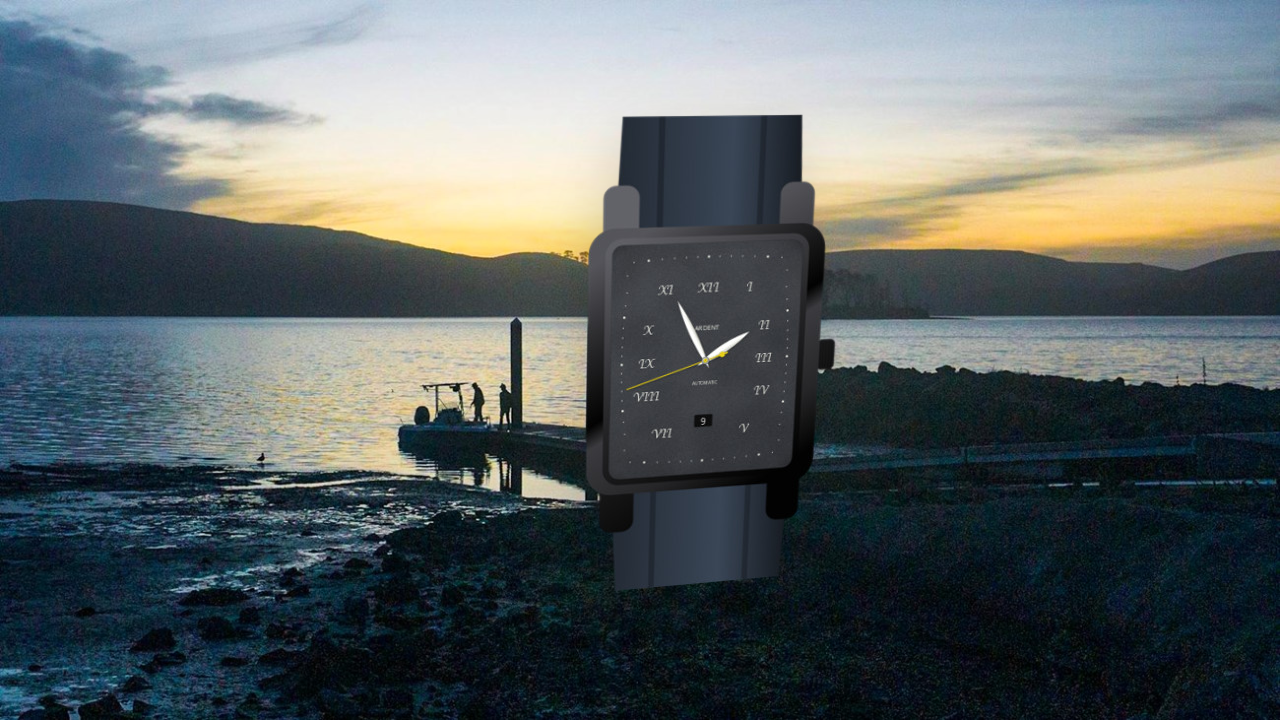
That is 1,55,42
